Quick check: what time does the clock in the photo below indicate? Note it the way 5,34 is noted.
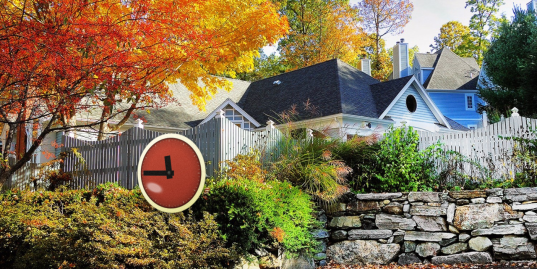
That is 11,45
